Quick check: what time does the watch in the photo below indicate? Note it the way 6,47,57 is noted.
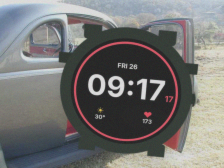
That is 9,17,17
